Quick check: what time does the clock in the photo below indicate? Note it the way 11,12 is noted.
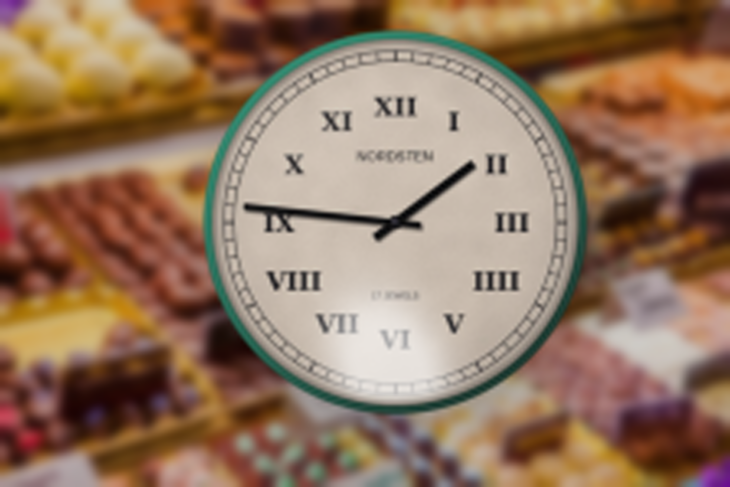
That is 1,46
